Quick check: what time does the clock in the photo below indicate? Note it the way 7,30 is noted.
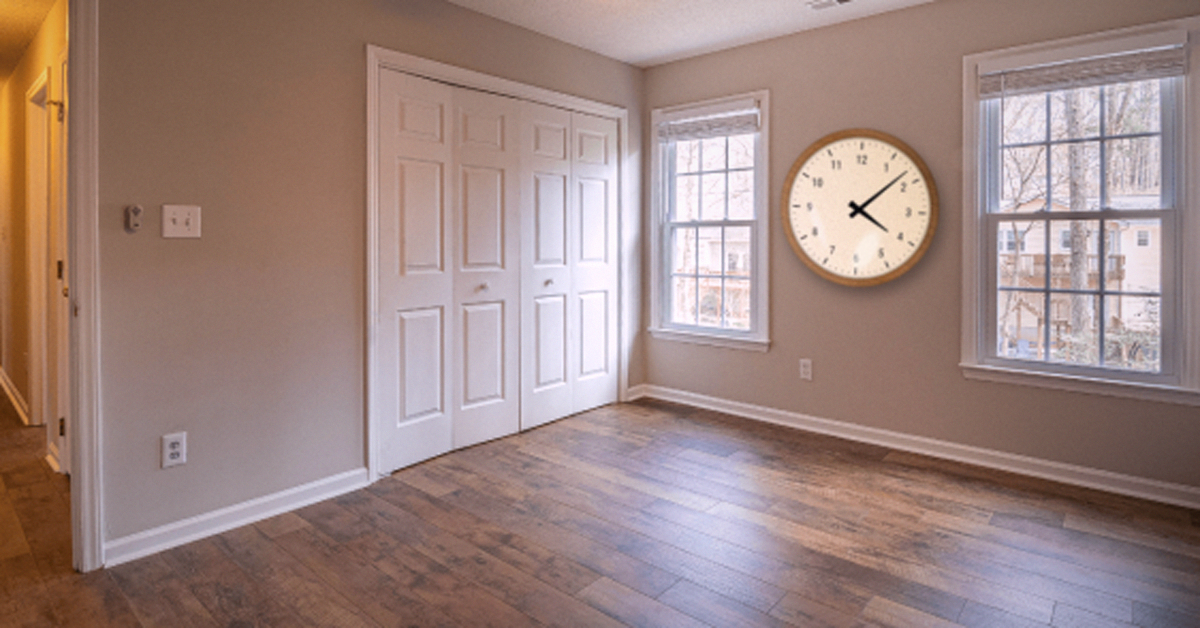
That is 4,08
